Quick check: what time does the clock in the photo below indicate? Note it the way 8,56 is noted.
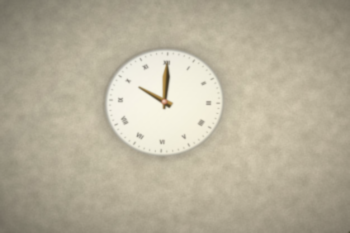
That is 10,00
